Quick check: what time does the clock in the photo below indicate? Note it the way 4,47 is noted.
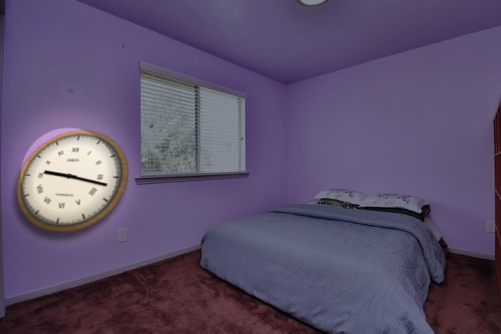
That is 9,17
